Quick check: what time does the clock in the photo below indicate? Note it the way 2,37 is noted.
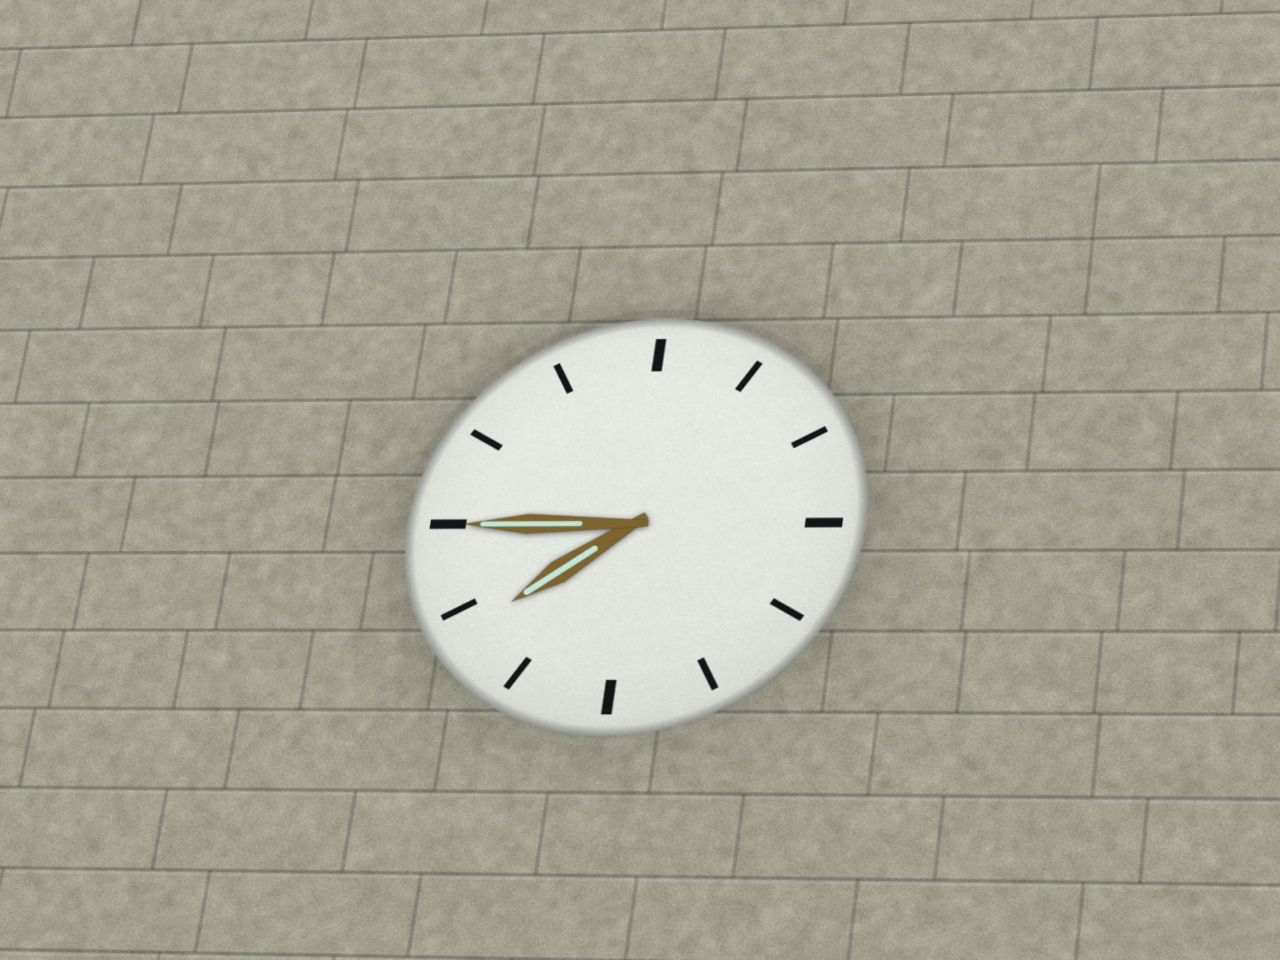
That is 7,45
